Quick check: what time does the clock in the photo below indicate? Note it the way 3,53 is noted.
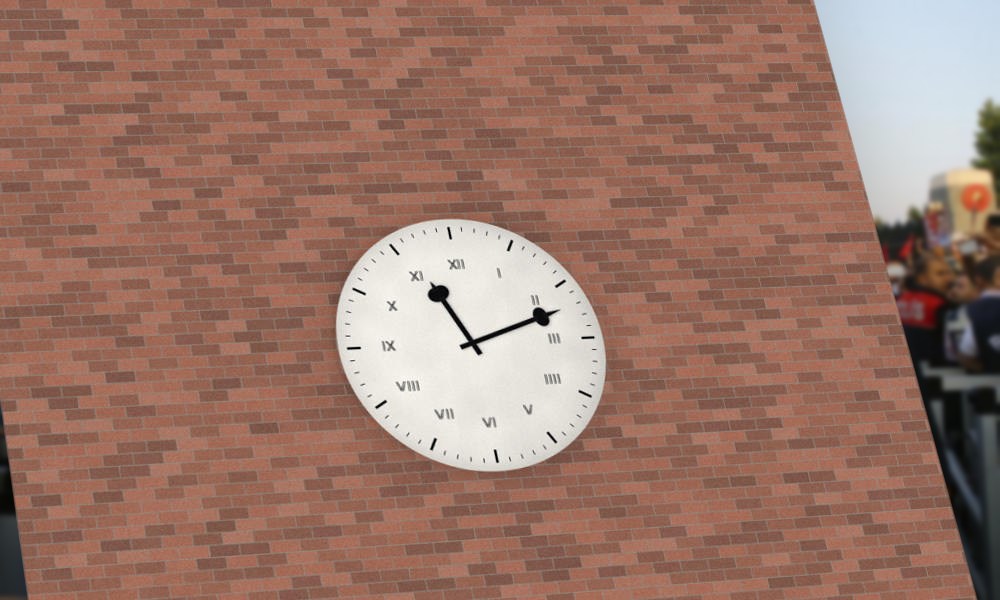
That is 11,12
